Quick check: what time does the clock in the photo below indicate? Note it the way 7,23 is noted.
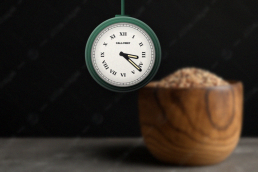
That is 3,22
